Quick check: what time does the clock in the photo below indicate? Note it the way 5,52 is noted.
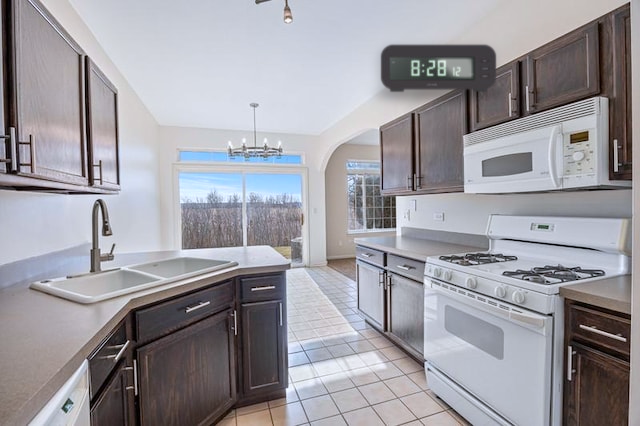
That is 8,28
